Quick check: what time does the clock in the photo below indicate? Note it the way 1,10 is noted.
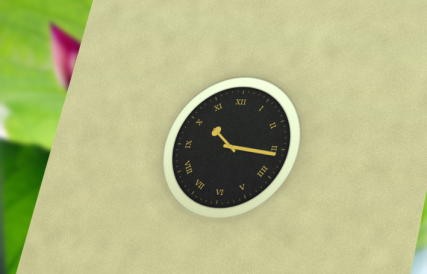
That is 10,16
